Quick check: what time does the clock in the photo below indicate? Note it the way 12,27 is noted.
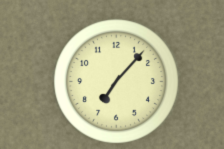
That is 7,07
